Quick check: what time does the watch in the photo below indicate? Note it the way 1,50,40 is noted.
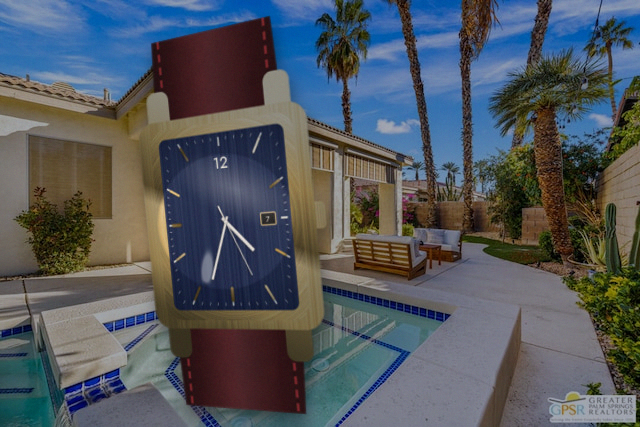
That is 4,33,26
